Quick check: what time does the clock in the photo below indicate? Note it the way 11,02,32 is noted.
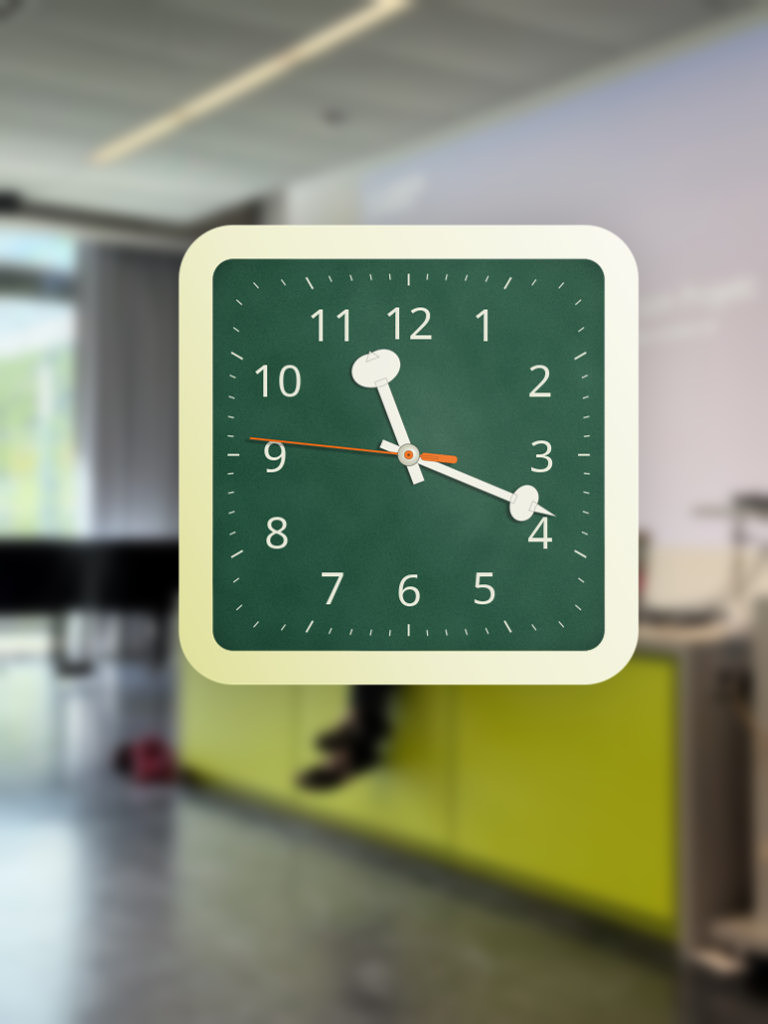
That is 11,18,46
